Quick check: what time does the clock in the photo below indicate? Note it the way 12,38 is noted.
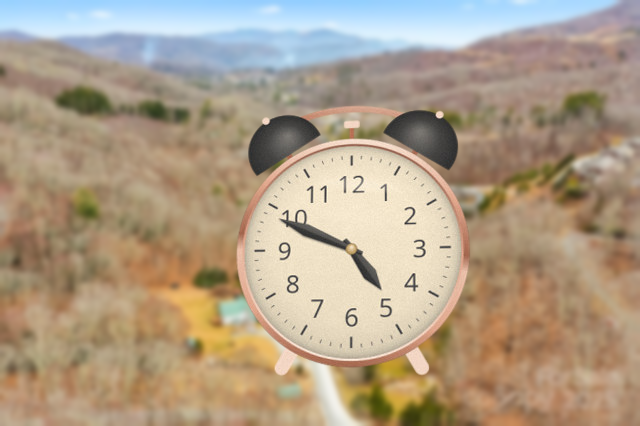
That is 4,49
